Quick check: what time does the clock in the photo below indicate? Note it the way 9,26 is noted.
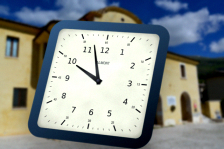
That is 9,57
